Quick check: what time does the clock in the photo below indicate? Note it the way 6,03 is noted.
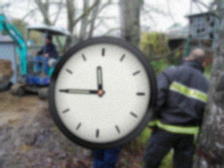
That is 11,45
